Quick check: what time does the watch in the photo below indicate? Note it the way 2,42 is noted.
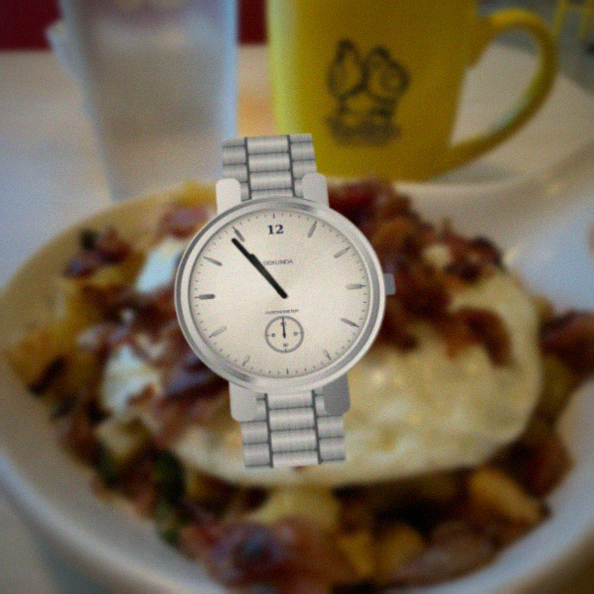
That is 10,54
